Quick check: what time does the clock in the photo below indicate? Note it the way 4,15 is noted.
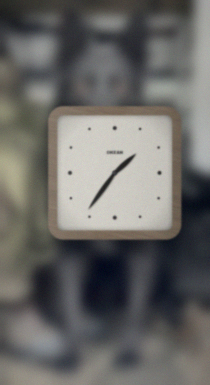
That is 1,36
